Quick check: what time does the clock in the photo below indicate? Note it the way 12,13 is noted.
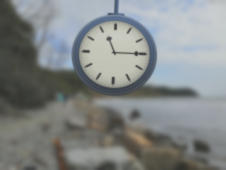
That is 11,15
